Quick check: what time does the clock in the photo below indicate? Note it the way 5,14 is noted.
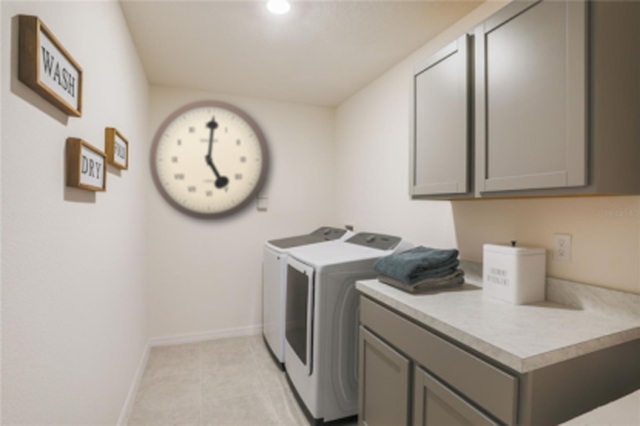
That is 5,01
